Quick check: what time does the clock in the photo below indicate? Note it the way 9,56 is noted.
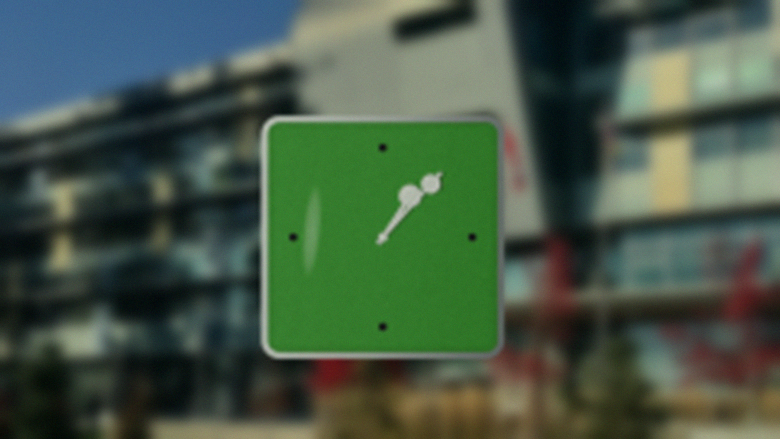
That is 1,07
